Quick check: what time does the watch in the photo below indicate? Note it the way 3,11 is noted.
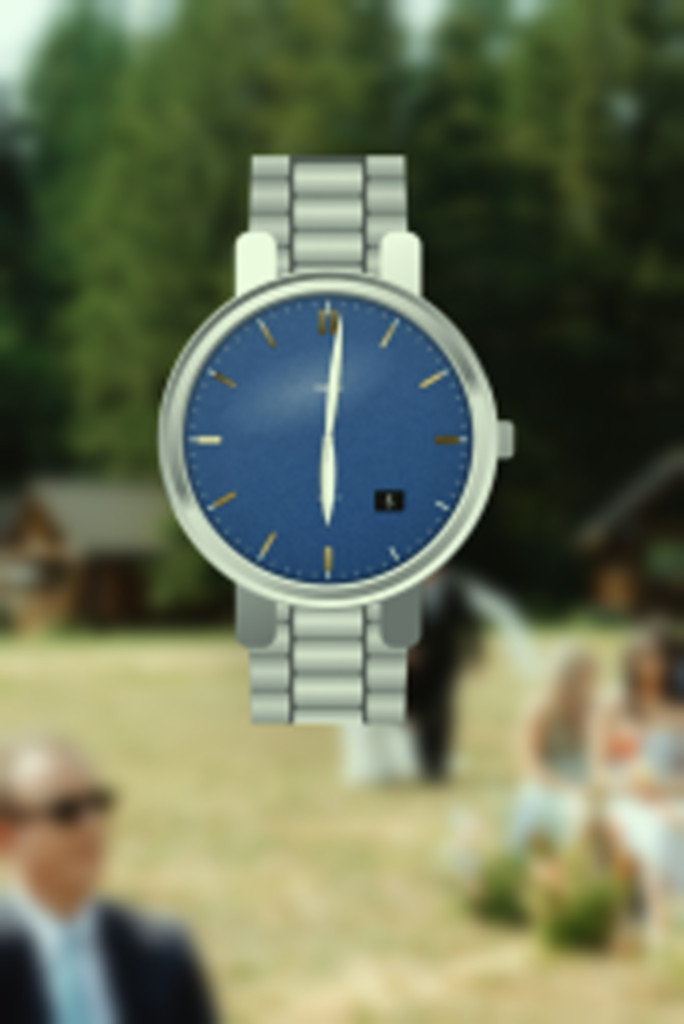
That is 6,01
